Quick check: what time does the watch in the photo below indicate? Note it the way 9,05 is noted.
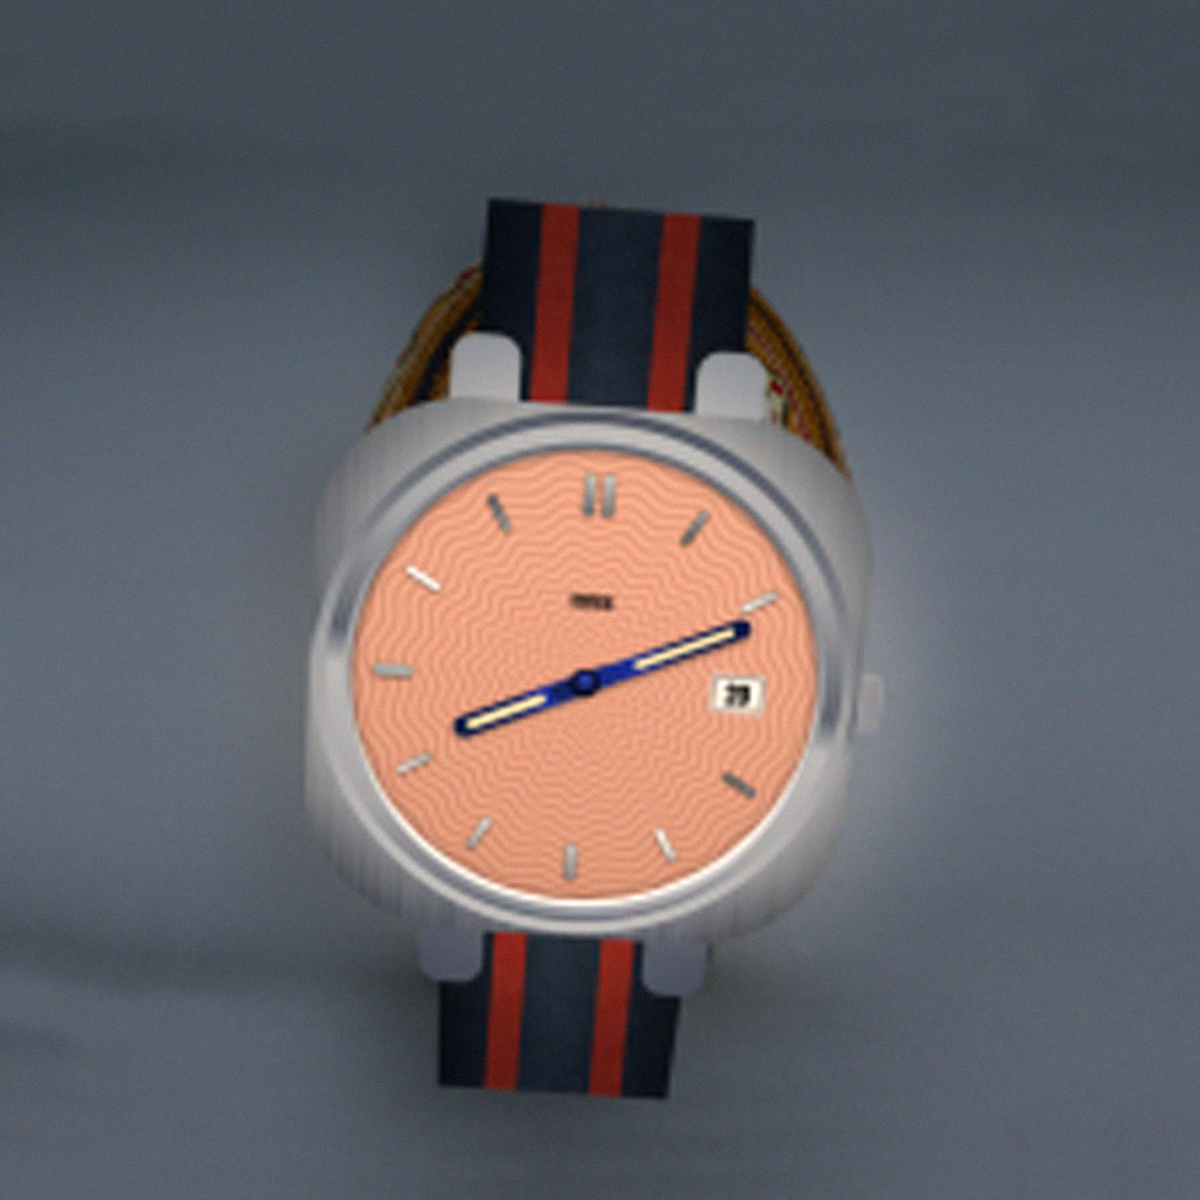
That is 8,11
